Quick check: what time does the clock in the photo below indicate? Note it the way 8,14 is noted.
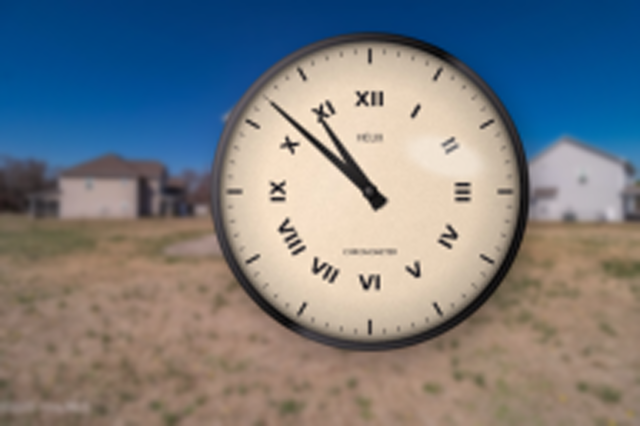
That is 10,52
